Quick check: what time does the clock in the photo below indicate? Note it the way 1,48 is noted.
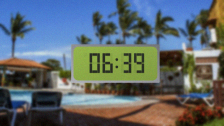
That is 6,39
